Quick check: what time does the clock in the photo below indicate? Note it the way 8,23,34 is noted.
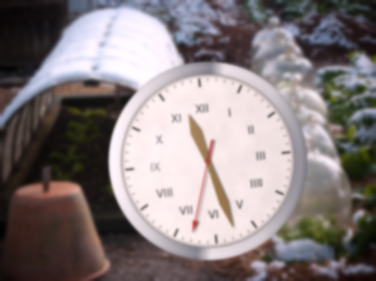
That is 11,27,33
